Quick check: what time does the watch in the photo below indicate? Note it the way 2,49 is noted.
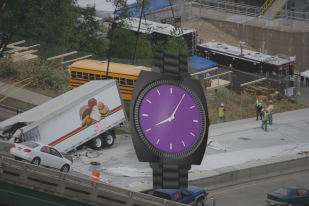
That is 8,05
